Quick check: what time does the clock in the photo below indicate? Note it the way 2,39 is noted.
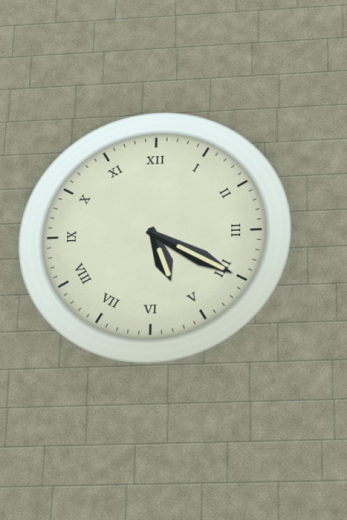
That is 5,20
